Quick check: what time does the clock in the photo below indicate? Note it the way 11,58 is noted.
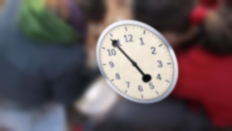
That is 4,54
